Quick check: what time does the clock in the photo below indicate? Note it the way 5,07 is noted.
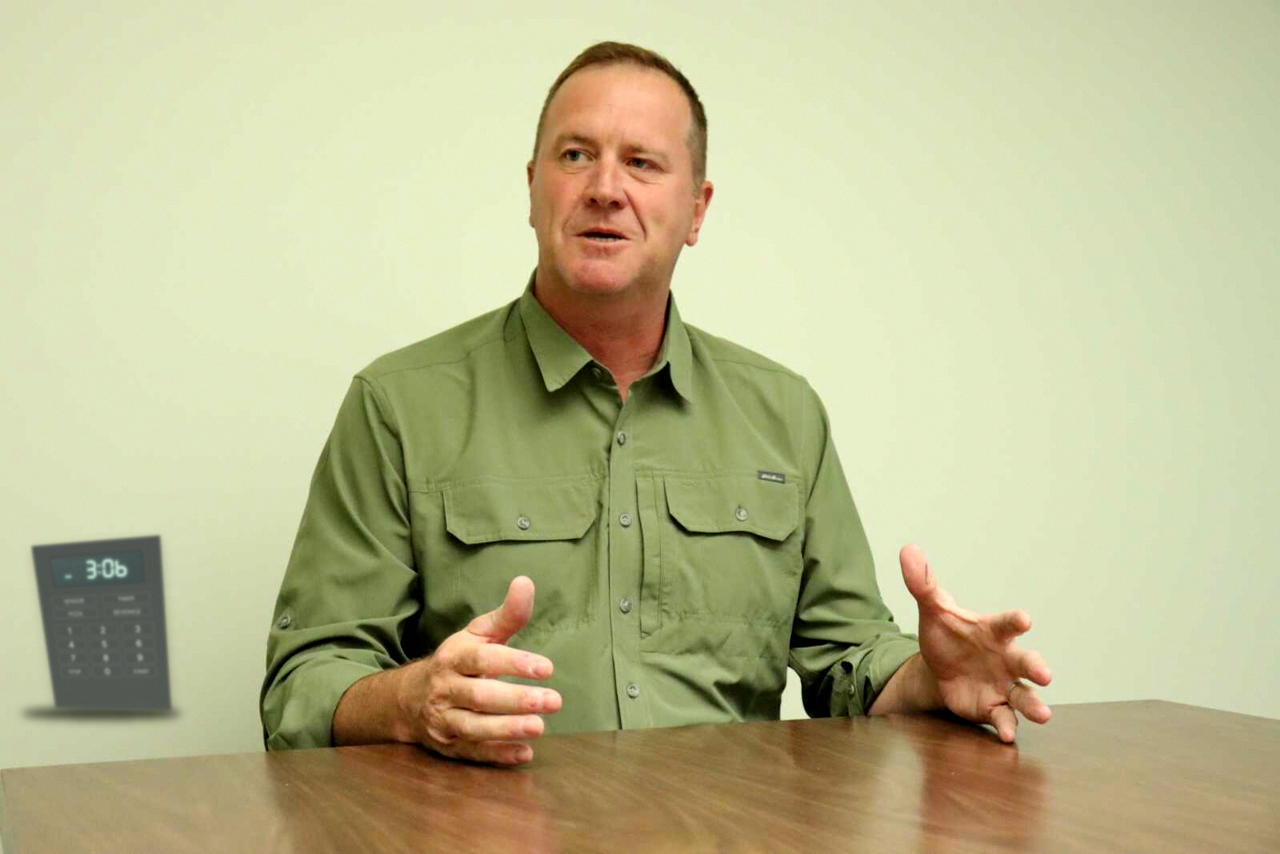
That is 3,06
